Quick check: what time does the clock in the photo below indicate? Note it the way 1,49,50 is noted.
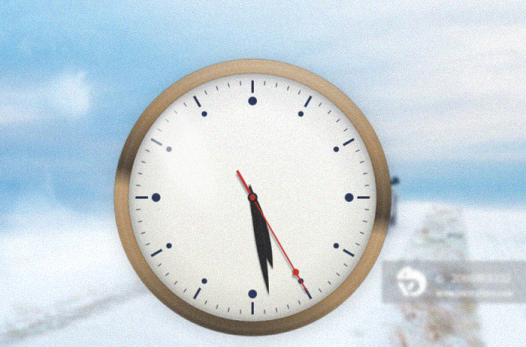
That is 5,28,25
